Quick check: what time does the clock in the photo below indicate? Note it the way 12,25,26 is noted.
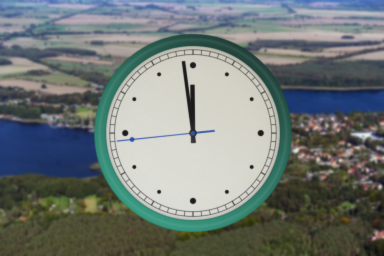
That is 11,58,44
